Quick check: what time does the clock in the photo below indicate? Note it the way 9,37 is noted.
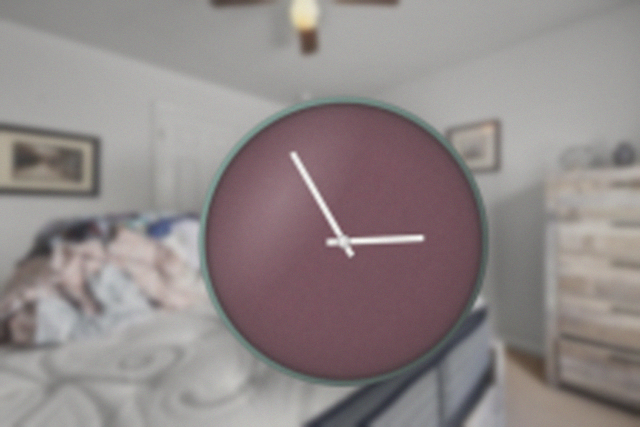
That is 2,55
